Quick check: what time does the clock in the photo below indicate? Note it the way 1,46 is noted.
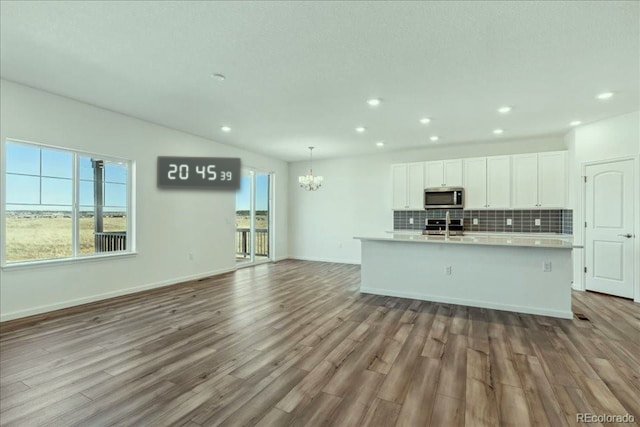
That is 20,45
